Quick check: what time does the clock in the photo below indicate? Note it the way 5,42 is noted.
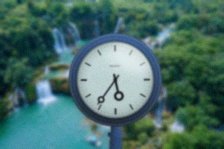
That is 5,36
